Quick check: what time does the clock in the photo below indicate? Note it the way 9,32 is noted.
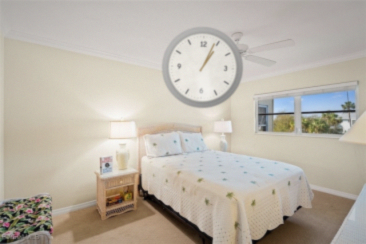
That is 1,04
